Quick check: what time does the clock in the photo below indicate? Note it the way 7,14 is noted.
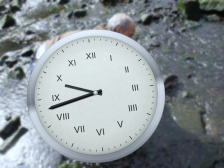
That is 9,43
